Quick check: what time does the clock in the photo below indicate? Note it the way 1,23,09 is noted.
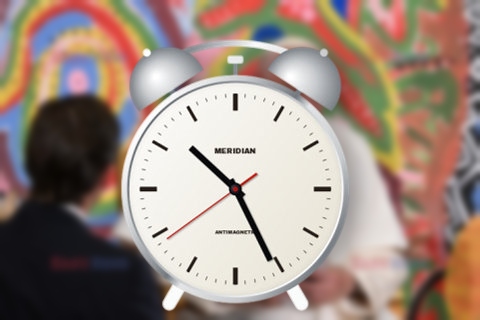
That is 10,25,39
